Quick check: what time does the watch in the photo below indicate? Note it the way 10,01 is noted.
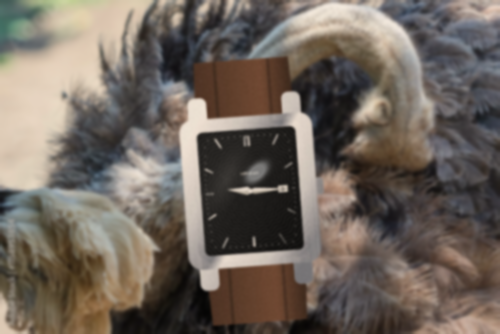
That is 9,15
